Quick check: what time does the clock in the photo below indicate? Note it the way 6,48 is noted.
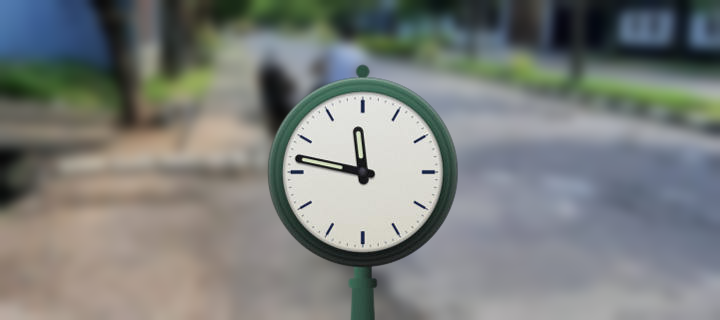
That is 11,47
